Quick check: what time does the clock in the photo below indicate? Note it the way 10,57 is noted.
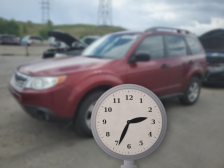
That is 2,34
